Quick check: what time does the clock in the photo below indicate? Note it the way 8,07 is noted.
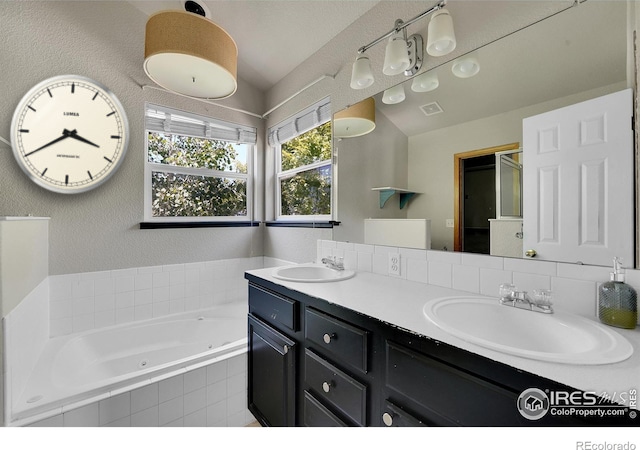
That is 3,40
